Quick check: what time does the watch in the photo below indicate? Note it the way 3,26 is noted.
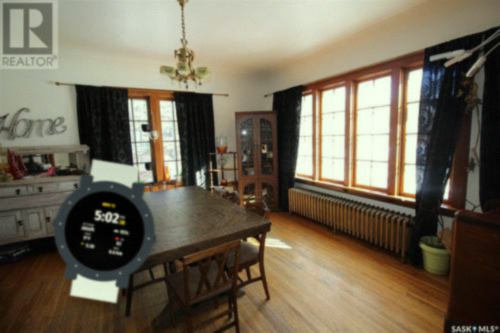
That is 5,02
